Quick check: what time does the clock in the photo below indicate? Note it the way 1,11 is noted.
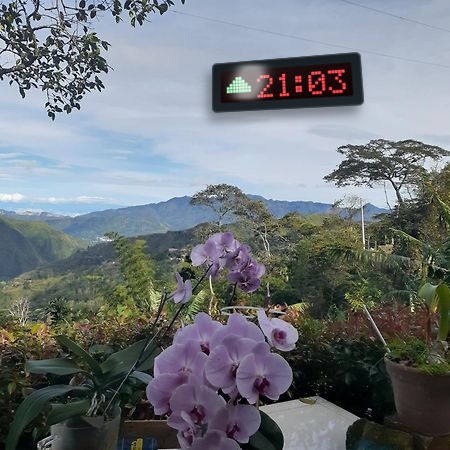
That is 21,03
